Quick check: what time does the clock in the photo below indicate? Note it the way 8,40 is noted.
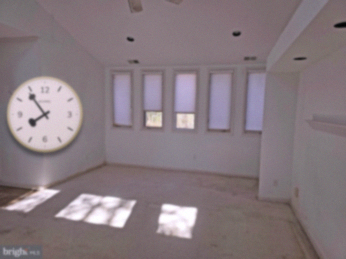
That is 7,54
